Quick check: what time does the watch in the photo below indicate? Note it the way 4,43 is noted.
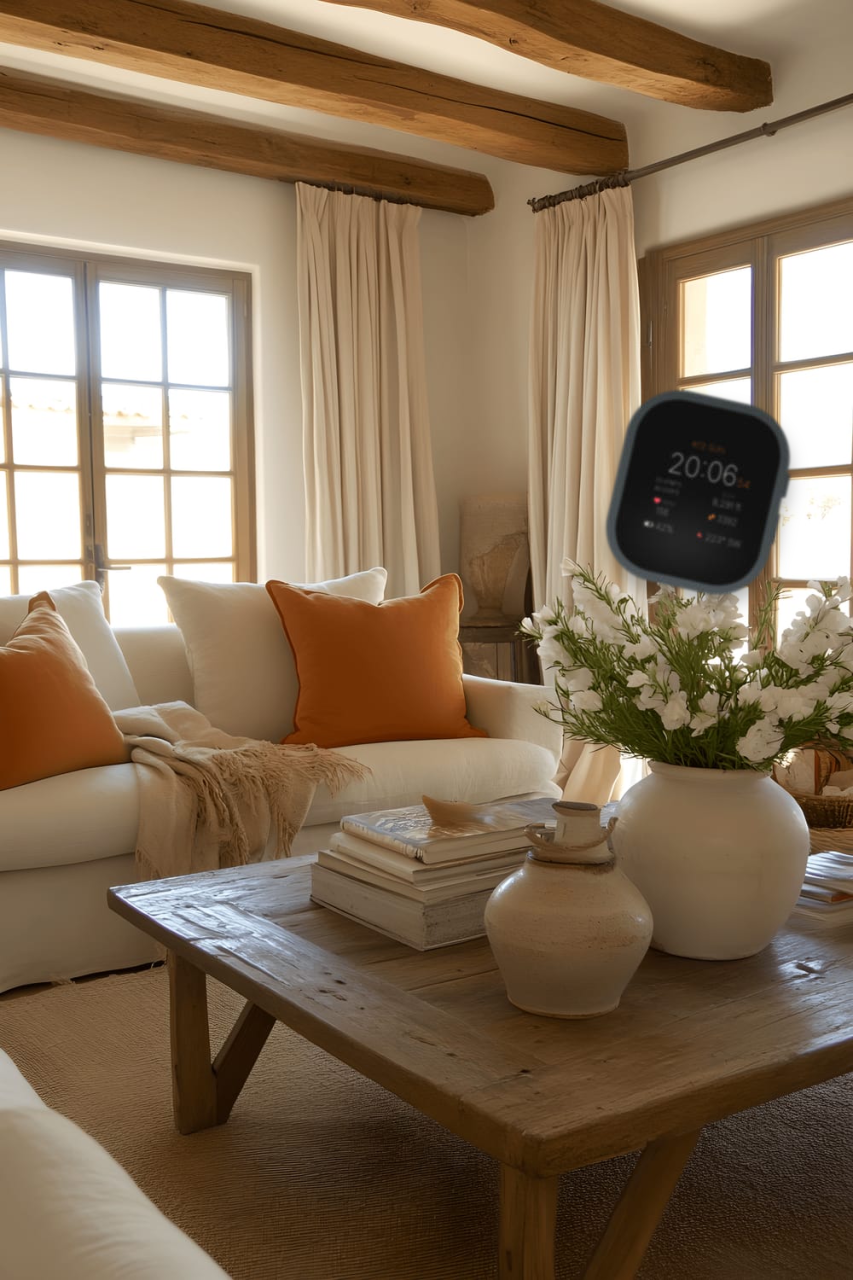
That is 20,06
